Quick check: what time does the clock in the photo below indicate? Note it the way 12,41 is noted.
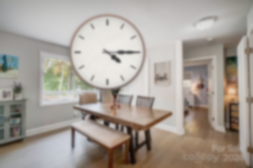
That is 4,15
